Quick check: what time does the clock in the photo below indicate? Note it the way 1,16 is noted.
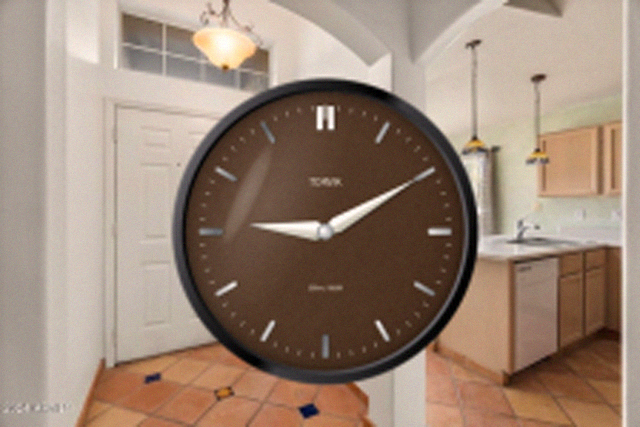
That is 9,10
